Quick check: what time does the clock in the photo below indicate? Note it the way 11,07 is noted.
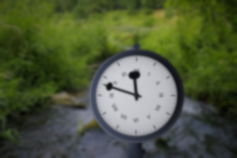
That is 11,48
